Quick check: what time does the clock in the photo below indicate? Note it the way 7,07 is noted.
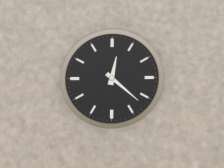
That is 12,22
